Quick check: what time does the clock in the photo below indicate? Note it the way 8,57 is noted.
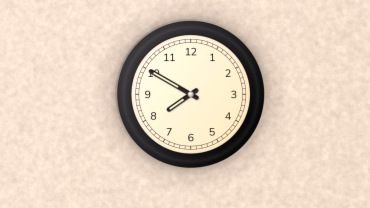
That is 7,50
